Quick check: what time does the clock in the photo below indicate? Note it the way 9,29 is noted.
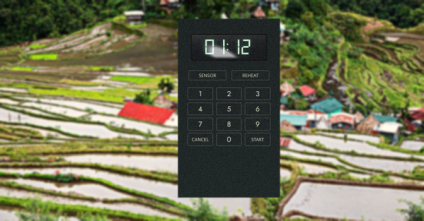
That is 1,12
